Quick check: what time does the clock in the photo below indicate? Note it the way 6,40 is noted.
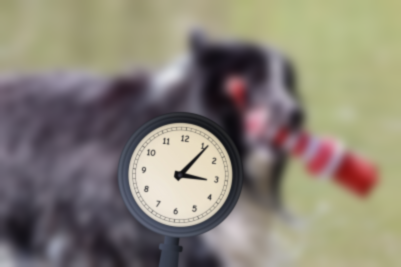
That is 3,06
